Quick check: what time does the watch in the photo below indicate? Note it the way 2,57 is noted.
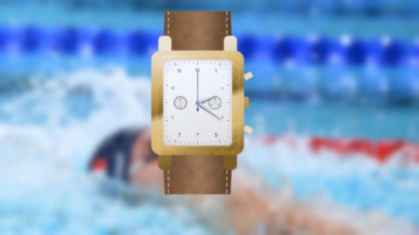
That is 2,21
